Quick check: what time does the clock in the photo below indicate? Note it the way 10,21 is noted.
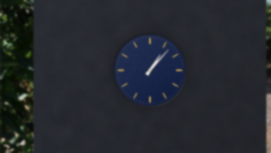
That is 1,07
